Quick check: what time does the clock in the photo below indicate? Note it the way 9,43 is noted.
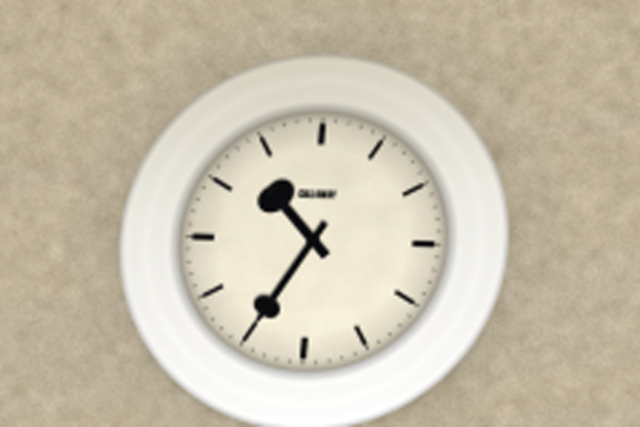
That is 10,35
